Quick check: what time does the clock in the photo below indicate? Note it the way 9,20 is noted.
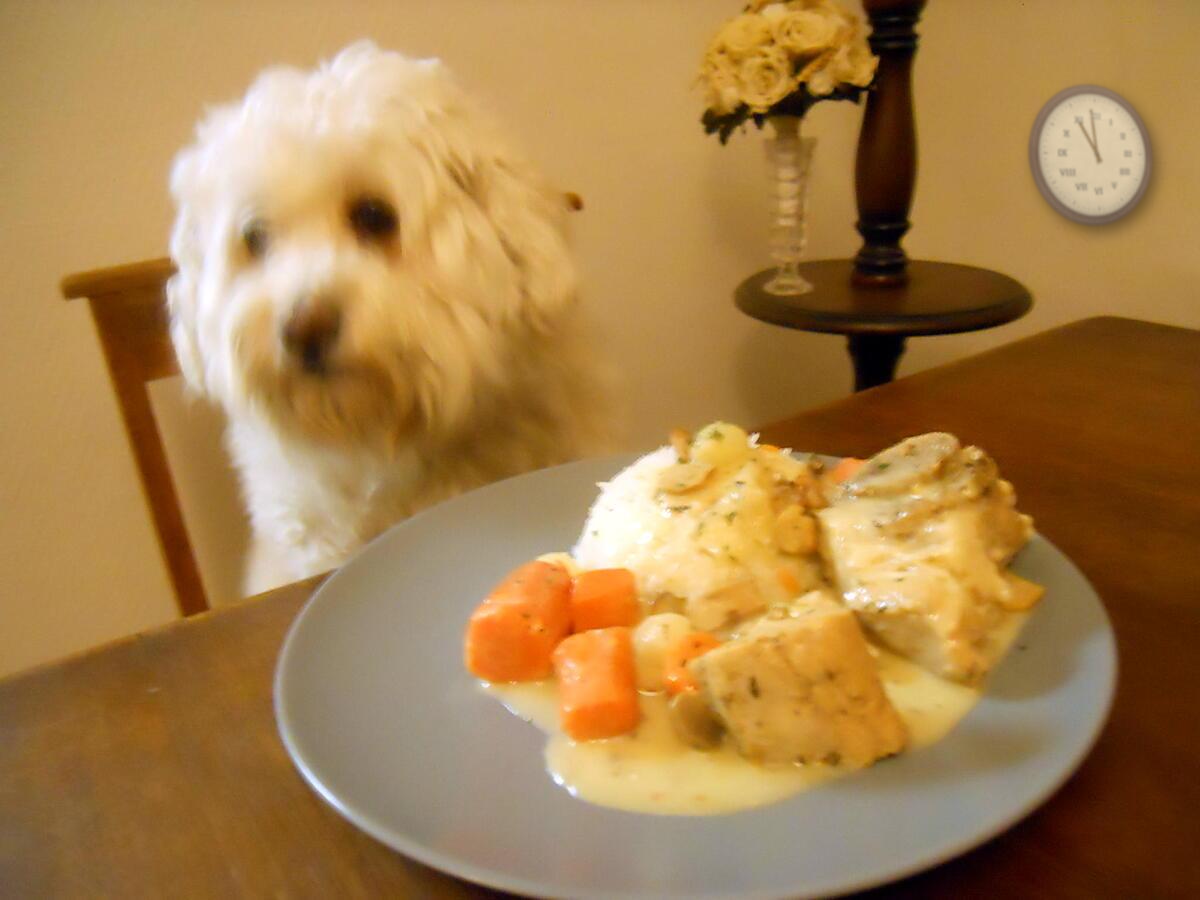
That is 10,59
